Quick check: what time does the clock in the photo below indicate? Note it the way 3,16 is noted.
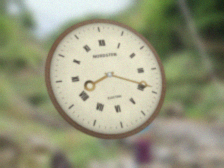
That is 8,19
